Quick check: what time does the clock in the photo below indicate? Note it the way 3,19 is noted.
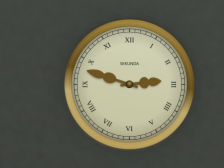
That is 2,48
